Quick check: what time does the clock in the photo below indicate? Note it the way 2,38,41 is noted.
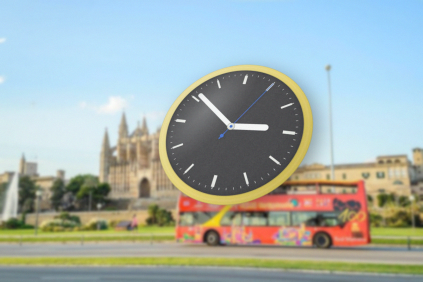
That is 2,51,05
